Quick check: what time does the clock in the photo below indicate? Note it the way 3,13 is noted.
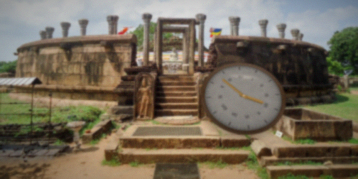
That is 3,53
